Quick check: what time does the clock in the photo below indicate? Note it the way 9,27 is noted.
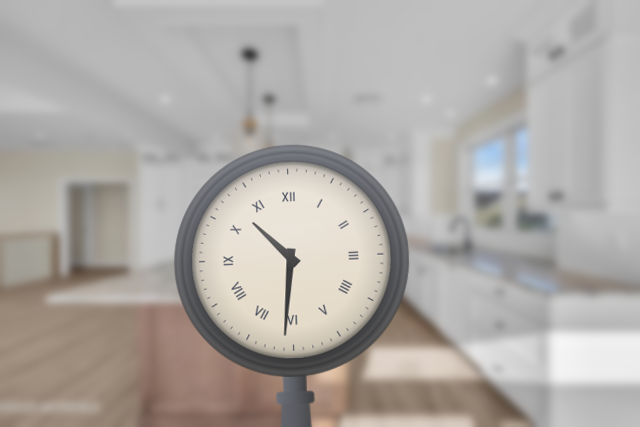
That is 10,31
